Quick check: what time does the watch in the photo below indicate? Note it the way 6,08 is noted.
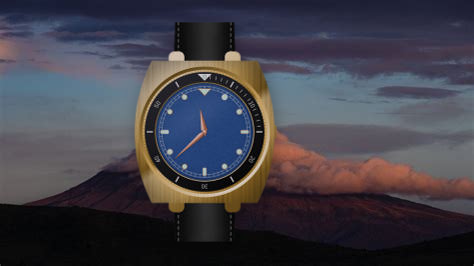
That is 11,38
